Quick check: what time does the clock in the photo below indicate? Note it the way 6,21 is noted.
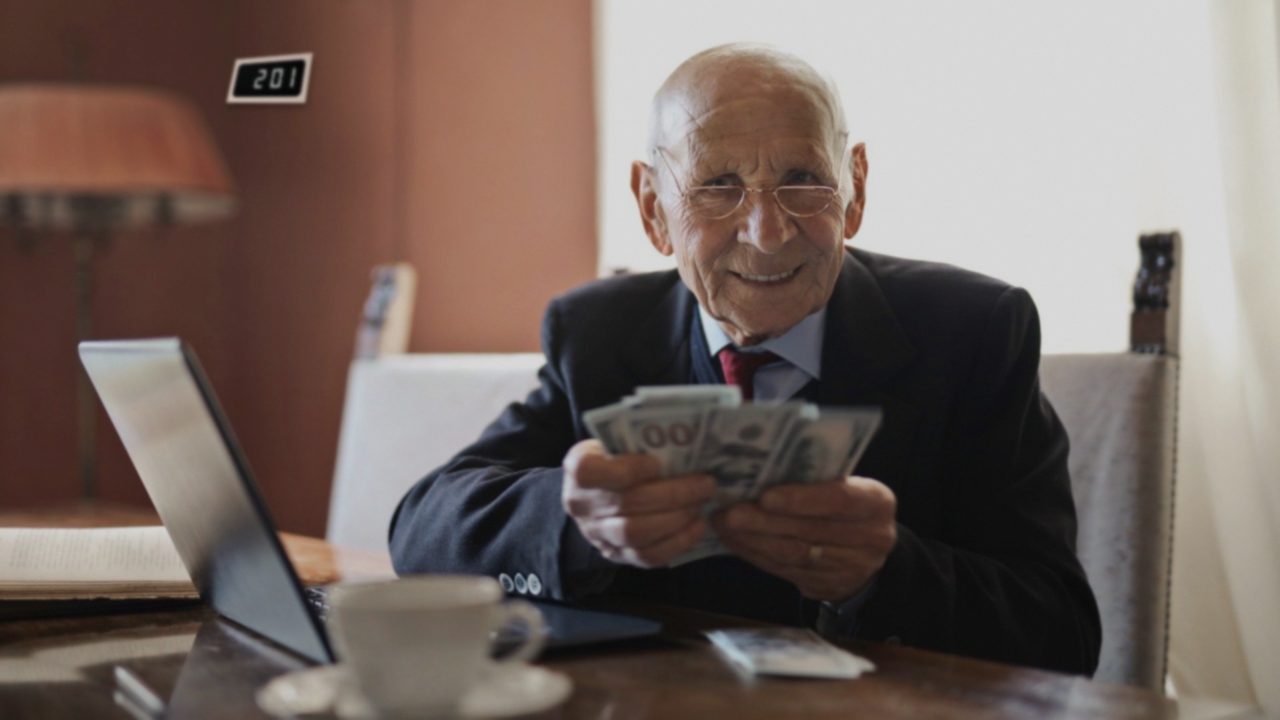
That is 2,01
